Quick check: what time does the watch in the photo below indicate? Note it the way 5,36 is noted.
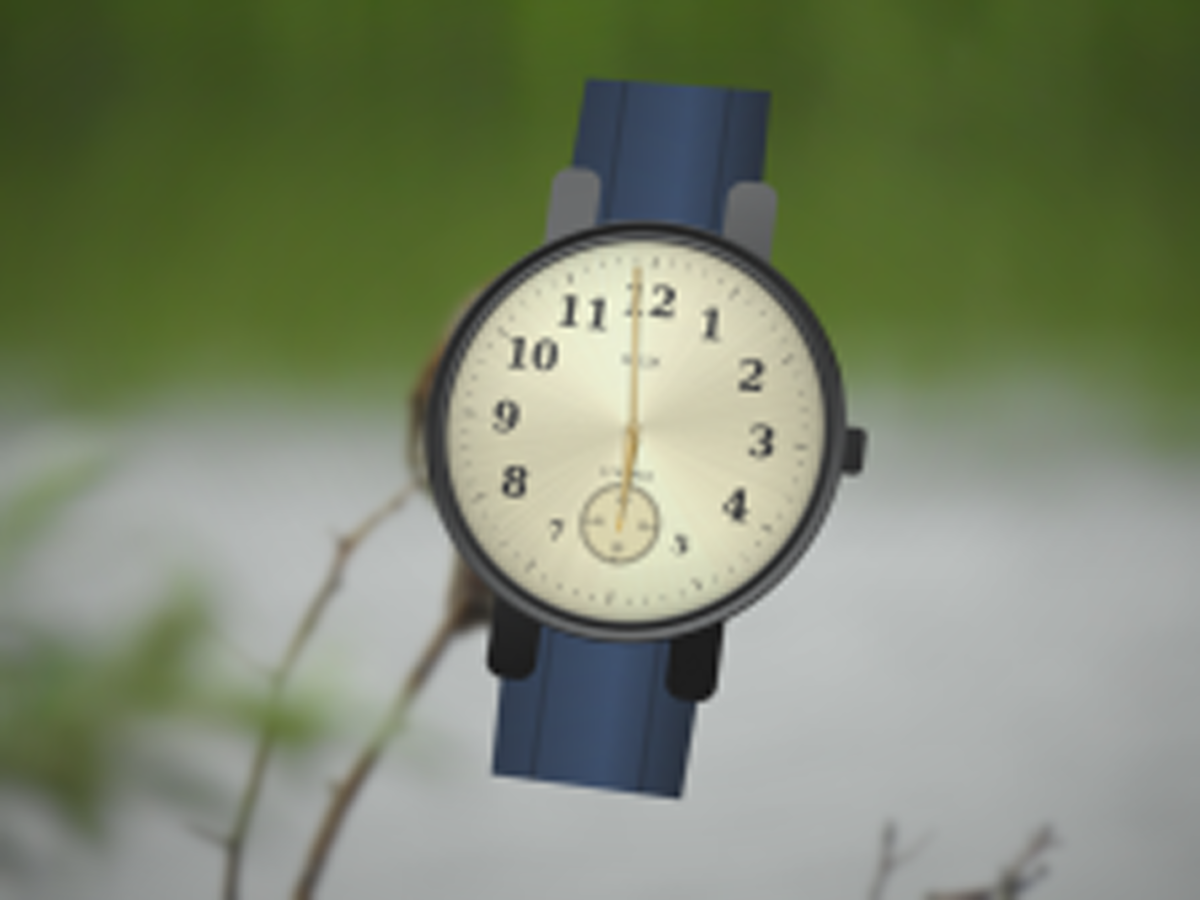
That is 5,59
